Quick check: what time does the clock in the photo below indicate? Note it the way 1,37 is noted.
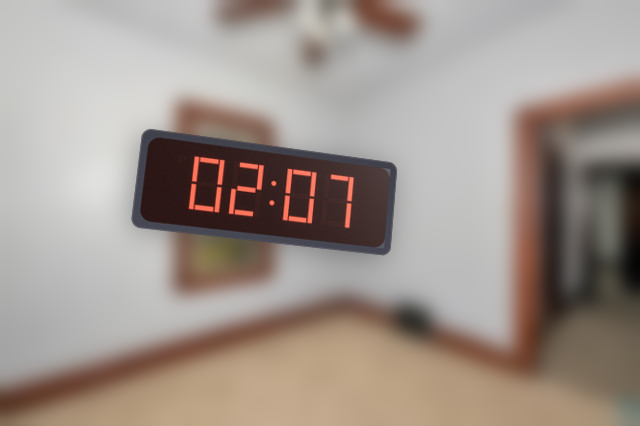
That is 2,07
